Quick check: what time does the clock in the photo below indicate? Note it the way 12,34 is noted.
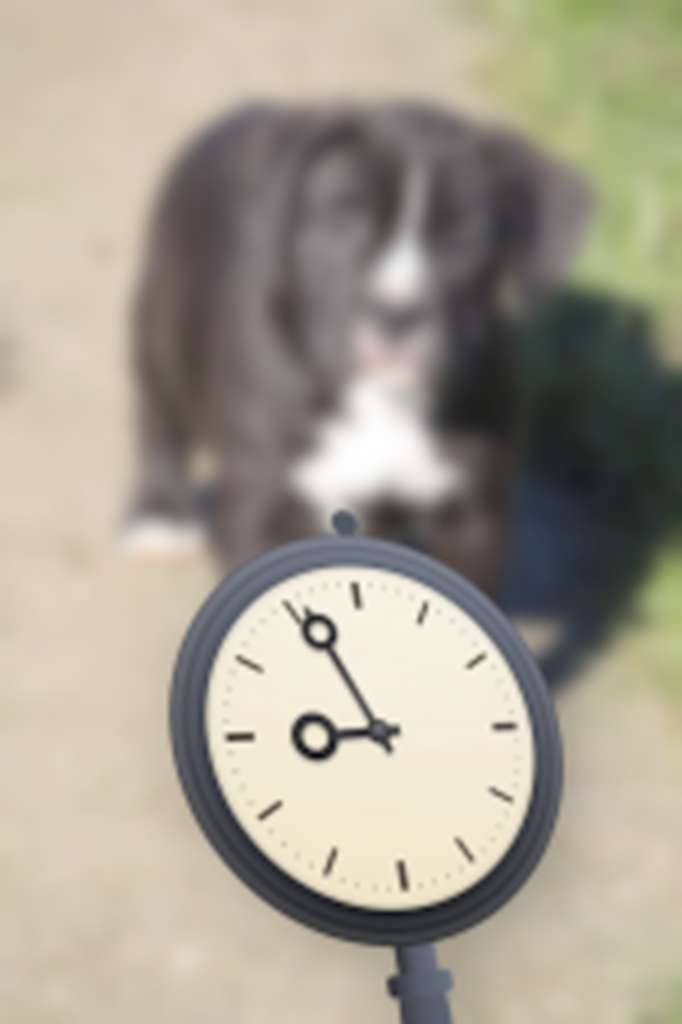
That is 8,56
